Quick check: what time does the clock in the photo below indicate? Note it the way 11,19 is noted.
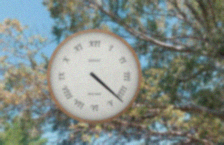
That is 4,22
